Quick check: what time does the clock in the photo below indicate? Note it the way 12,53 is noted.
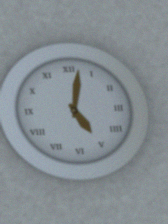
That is 5,02
